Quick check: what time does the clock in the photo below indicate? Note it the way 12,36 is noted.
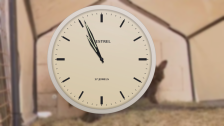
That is 10,56
